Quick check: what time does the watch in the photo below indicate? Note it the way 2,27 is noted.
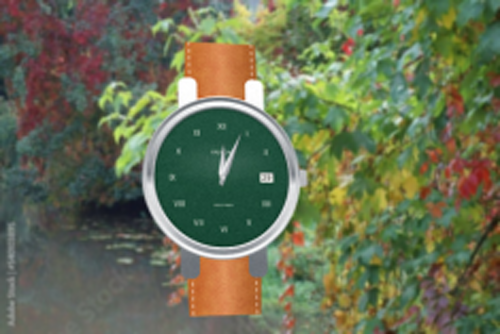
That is 12,04
